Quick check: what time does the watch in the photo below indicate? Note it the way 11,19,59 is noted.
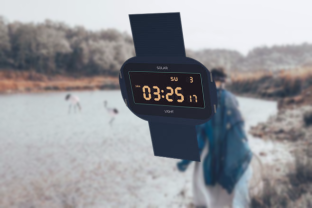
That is 3,25,17
